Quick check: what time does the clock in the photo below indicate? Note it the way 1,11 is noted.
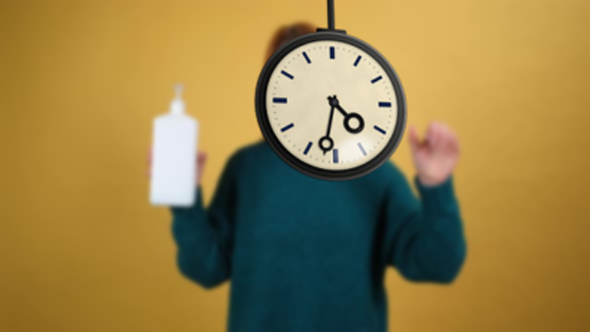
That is 4,32
